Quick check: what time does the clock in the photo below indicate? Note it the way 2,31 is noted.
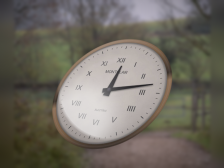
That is 12,13
